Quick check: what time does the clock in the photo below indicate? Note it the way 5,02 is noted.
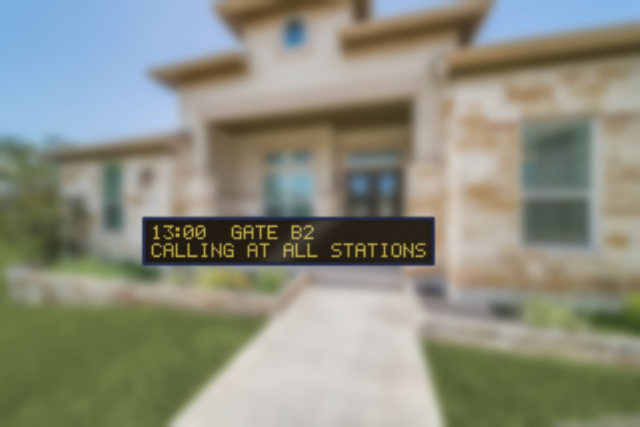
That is 13,00
